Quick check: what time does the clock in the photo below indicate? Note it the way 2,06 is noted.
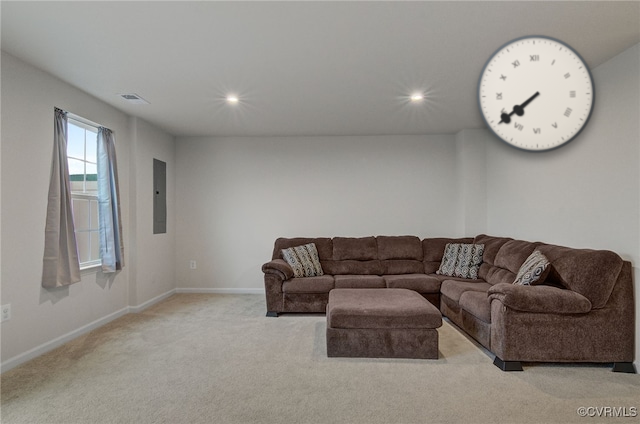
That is 7,39
